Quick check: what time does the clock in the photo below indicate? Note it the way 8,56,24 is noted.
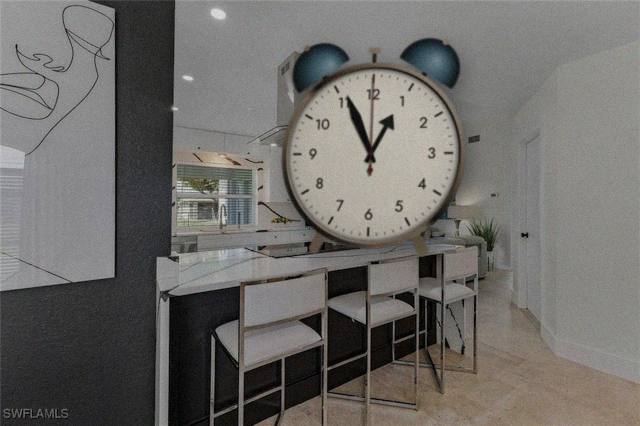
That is 12,56,00
